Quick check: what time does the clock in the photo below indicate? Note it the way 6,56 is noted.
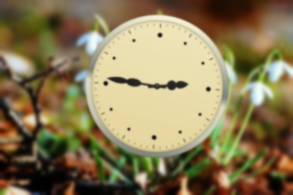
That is 2,46
